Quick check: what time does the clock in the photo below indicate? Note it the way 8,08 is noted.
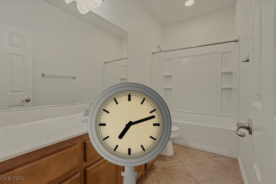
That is 7,12
